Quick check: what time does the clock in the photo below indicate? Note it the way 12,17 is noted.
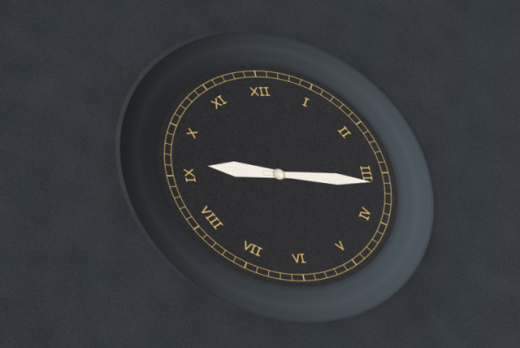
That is 9,16
